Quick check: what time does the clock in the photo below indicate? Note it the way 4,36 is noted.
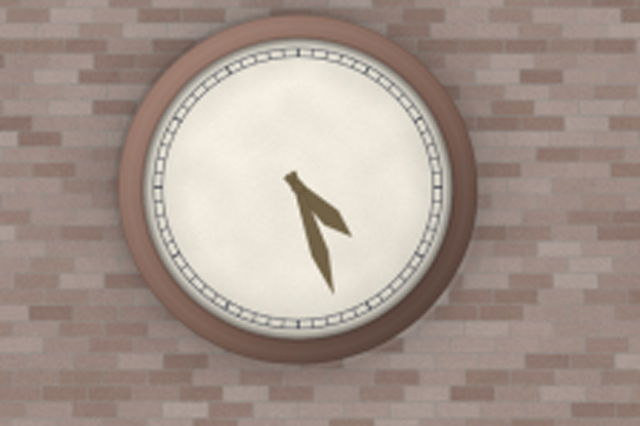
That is 4,27
